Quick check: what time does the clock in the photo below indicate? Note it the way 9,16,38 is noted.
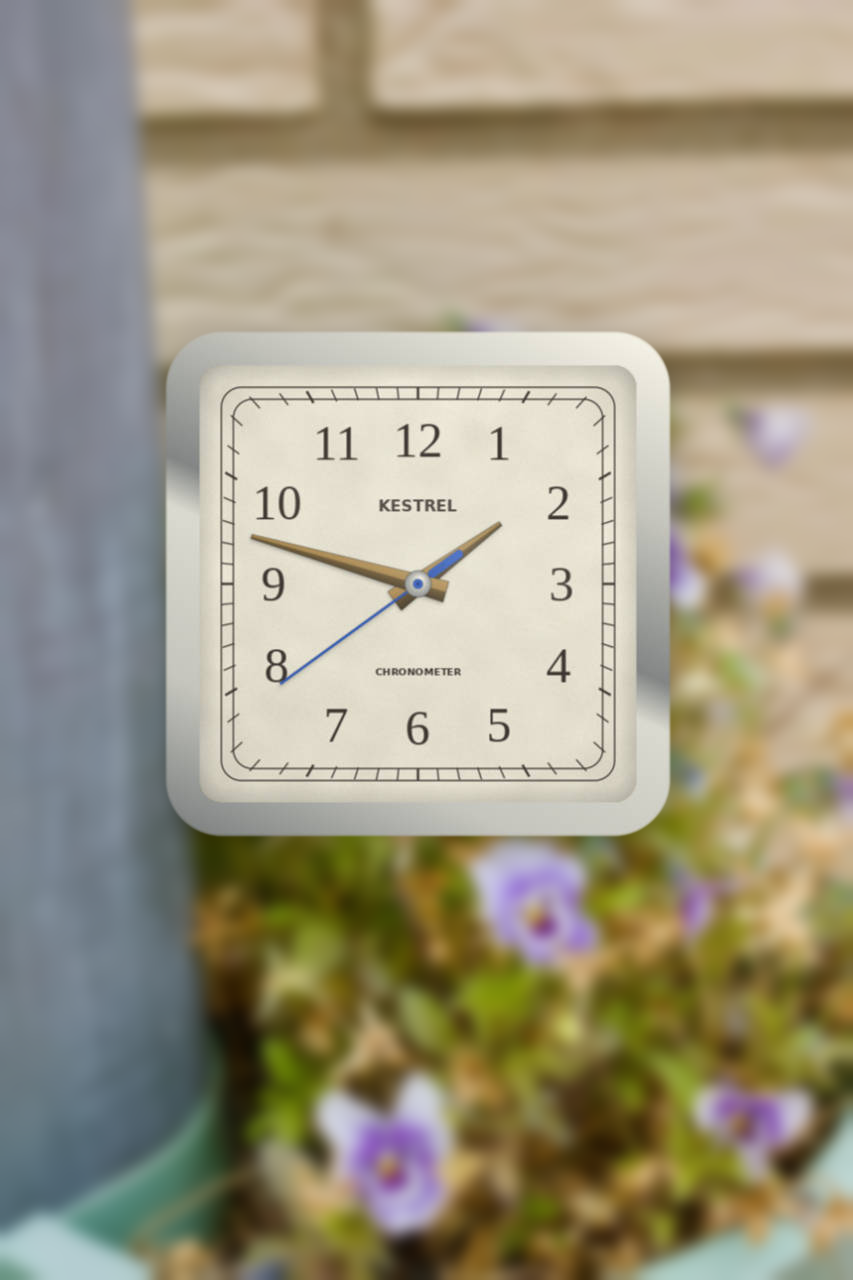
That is 1,47,39
